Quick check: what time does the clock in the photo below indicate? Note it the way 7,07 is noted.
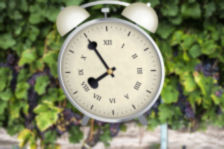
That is 7,55
